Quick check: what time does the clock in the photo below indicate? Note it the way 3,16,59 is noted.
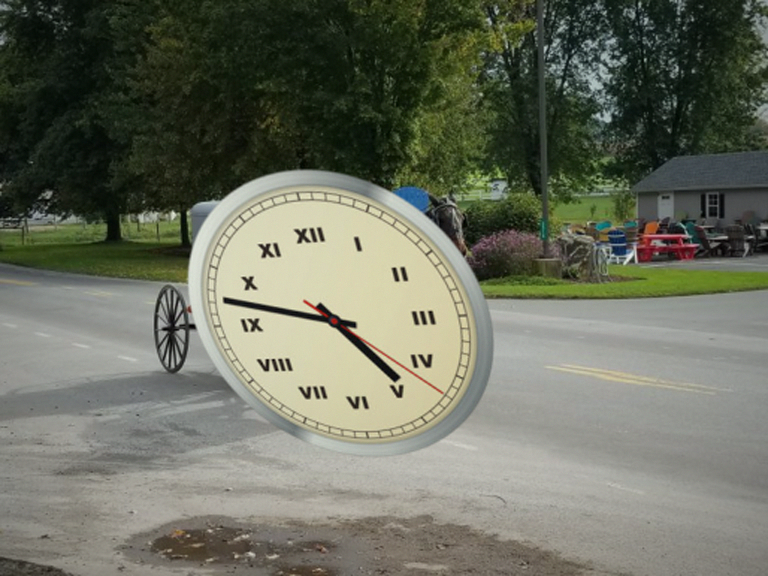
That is 4,47,22
